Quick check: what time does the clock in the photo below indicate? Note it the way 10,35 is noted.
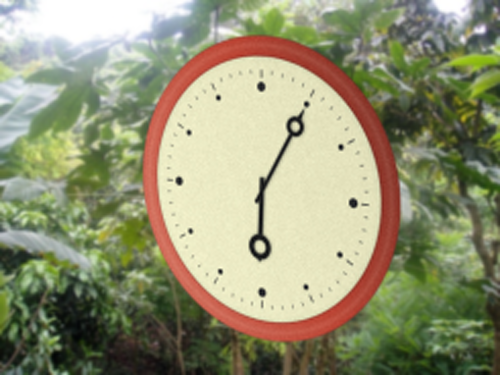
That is 6,05
